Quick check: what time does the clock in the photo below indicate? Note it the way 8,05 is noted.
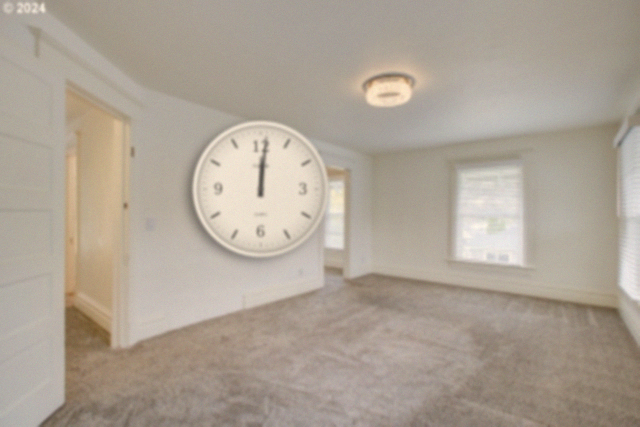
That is 12,01
